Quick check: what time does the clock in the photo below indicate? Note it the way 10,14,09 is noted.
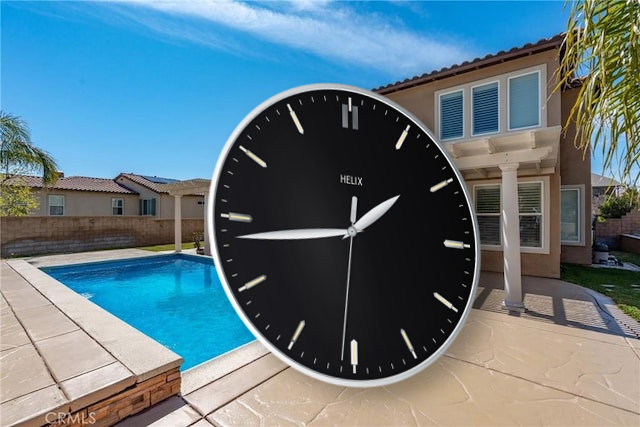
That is 1,43,31
